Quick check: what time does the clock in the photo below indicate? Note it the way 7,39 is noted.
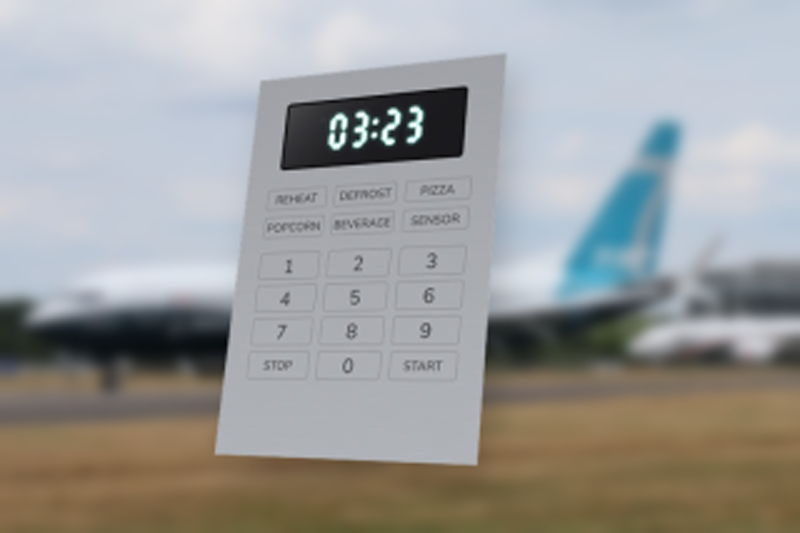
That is 3,23
